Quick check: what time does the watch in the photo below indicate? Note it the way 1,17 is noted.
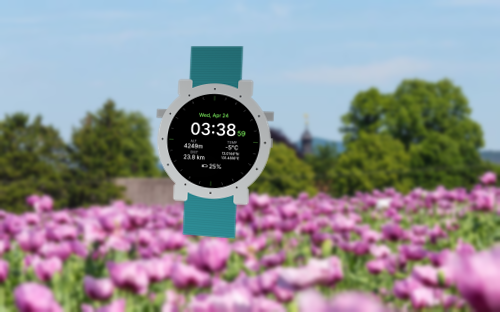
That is 3,38
